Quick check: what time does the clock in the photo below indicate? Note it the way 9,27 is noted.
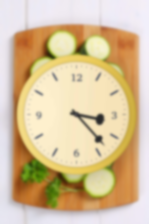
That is 3,23
